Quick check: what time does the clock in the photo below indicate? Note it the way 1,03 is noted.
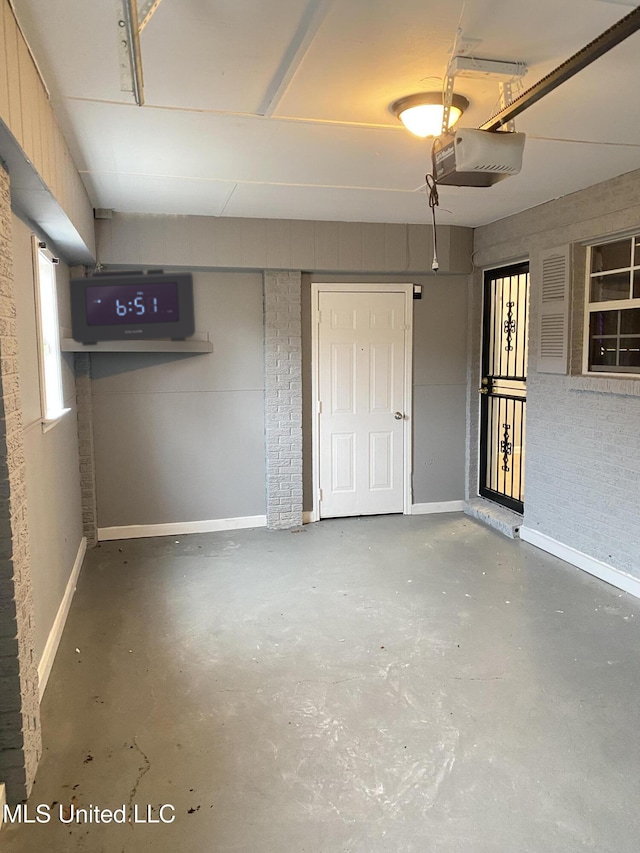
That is 6,51
